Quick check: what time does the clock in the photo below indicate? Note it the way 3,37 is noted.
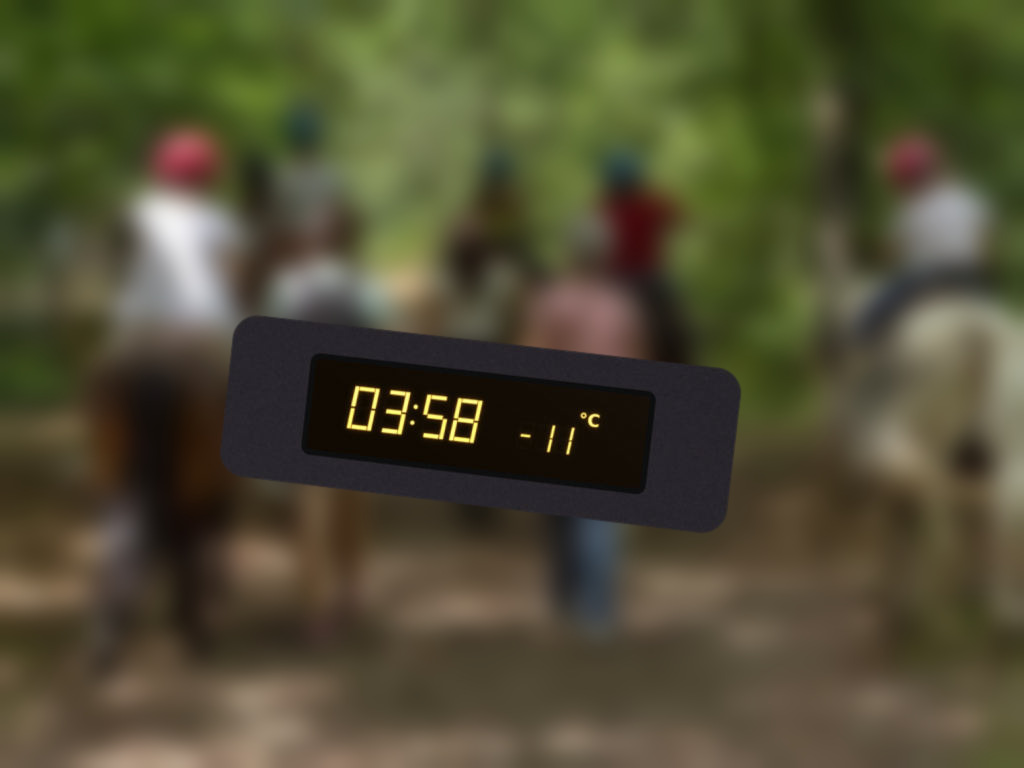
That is 3,58
